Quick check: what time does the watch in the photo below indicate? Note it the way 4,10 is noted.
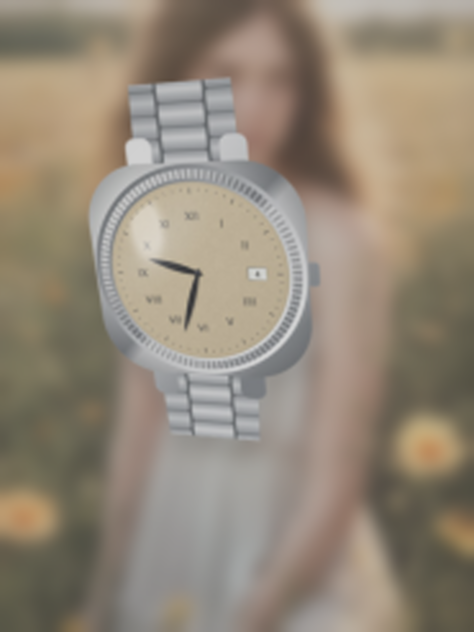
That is 9,33
